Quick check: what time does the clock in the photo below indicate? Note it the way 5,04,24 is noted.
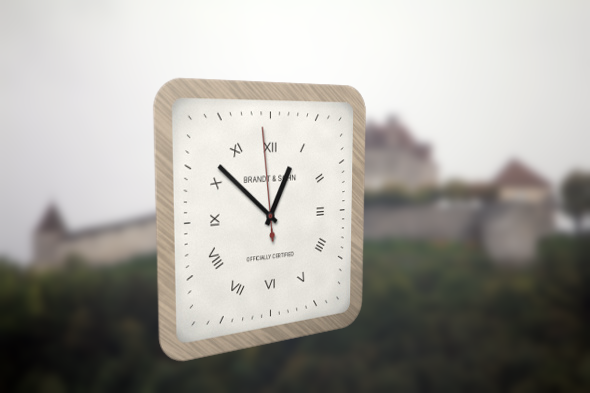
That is 12,51,59
